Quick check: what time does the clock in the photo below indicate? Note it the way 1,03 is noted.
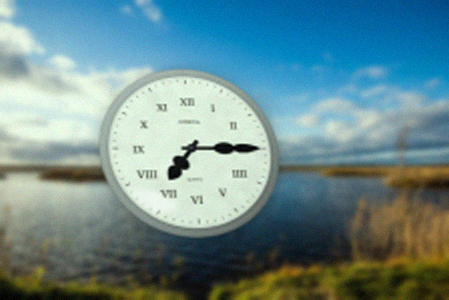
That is 7,15
